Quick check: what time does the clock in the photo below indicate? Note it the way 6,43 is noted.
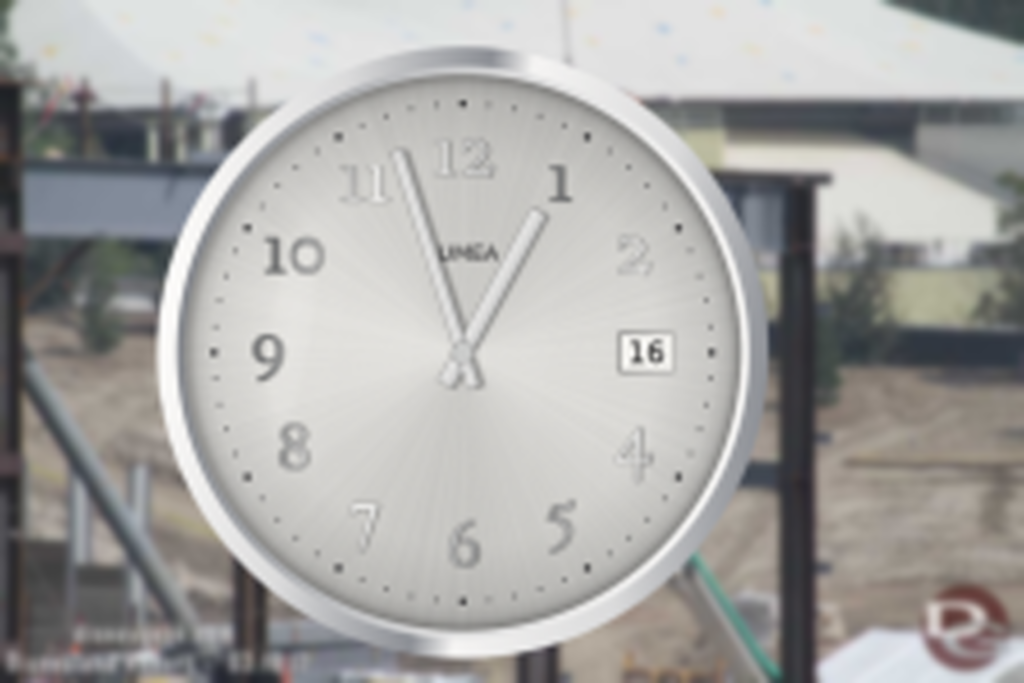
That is 12,57
